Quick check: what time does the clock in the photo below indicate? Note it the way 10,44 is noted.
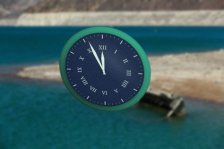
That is 11,56
